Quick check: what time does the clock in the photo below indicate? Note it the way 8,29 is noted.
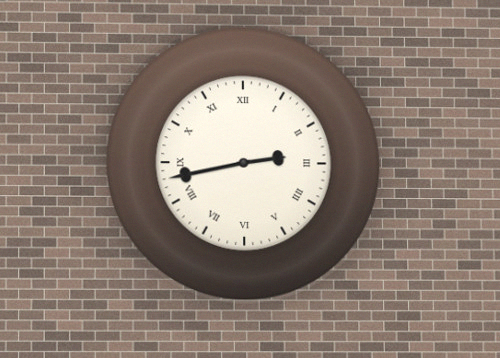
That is 2,43
